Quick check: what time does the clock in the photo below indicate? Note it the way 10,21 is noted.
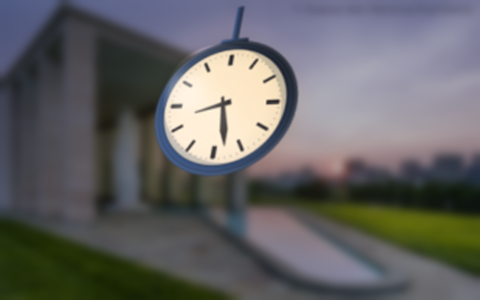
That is 8,28
